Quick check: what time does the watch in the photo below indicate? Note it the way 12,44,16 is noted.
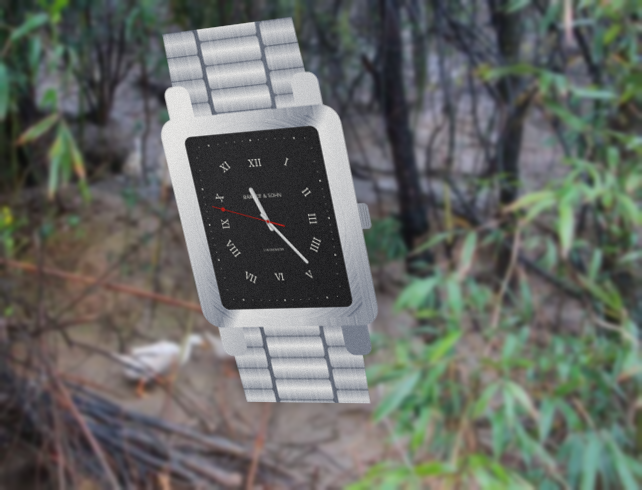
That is 11,23,48
